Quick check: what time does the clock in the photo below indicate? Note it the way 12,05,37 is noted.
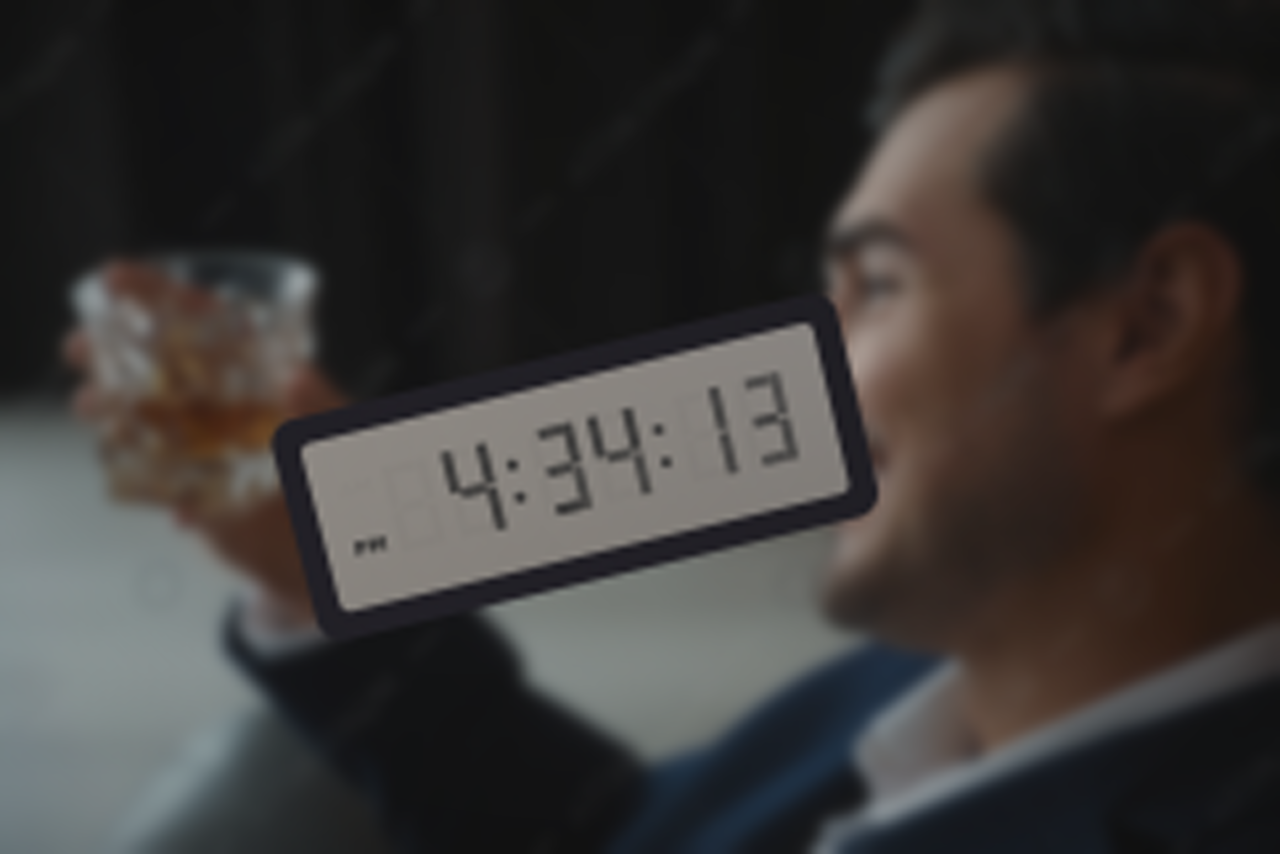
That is 4,34,13
